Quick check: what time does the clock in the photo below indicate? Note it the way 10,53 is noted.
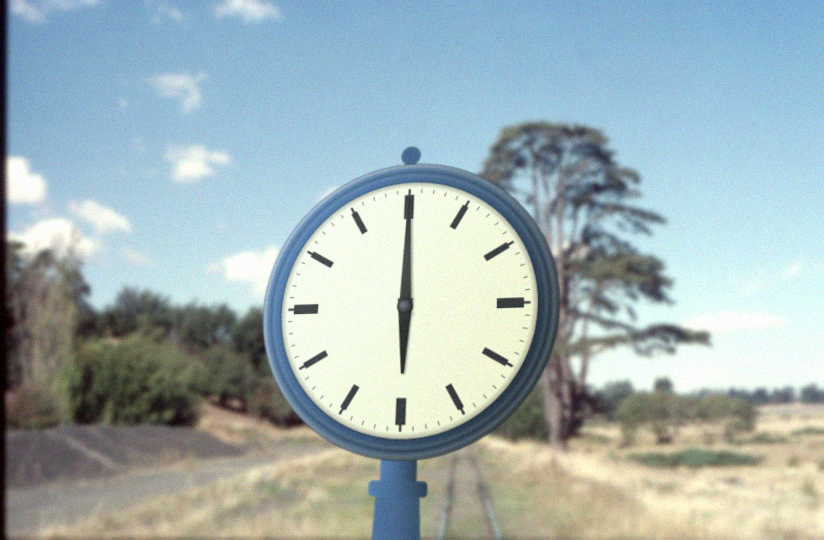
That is 6,00
